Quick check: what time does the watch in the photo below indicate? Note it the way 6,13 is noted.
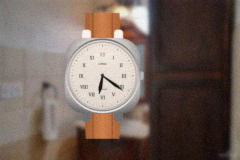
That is 6,21
